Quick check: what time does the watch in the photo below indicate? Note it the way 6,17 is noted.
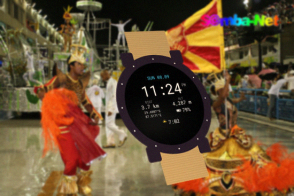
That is 11,24
